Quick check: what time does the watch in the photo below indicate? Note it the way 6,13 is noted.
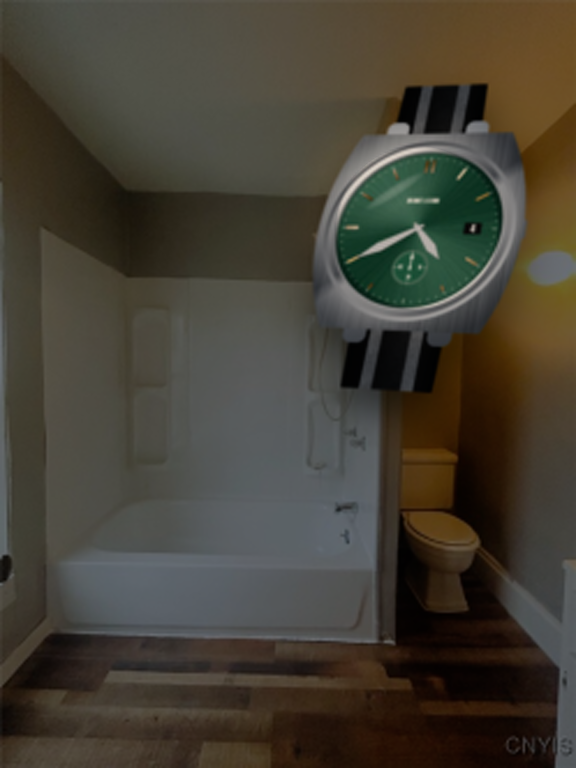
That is 4,40
